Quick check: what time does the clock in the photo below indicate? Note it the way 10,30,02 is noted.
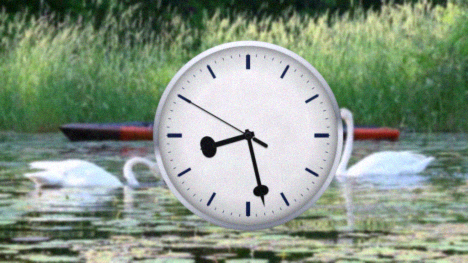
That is 8,27,50
